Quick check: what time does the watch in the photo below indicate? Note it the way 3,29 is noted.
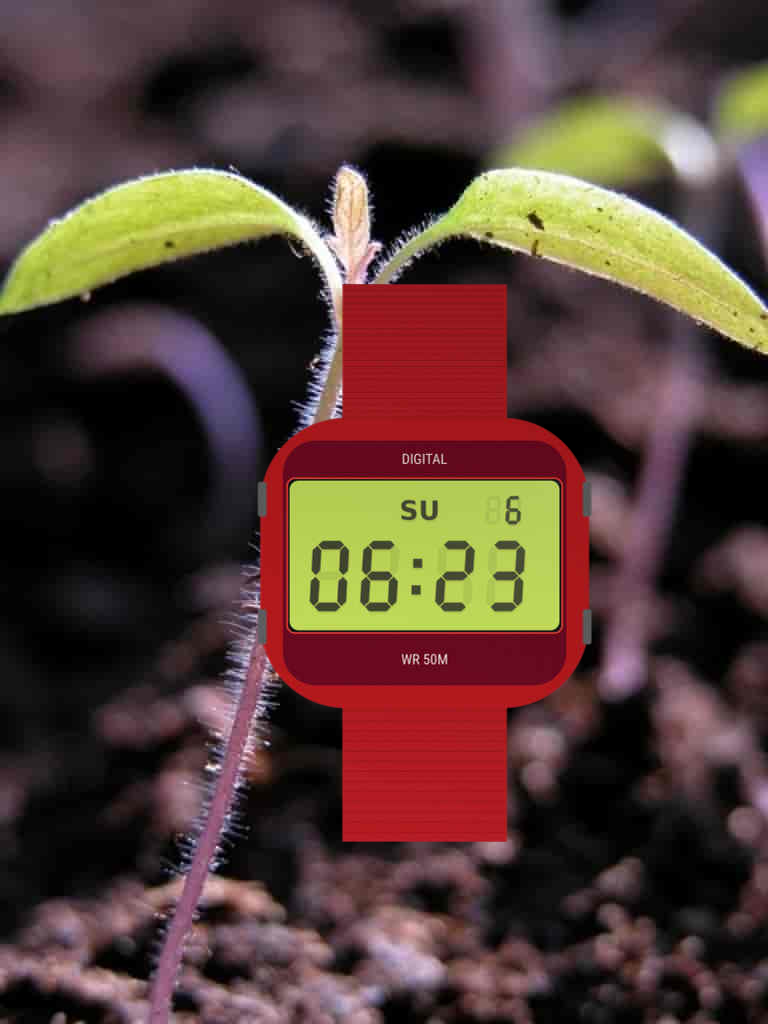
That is 6,23
